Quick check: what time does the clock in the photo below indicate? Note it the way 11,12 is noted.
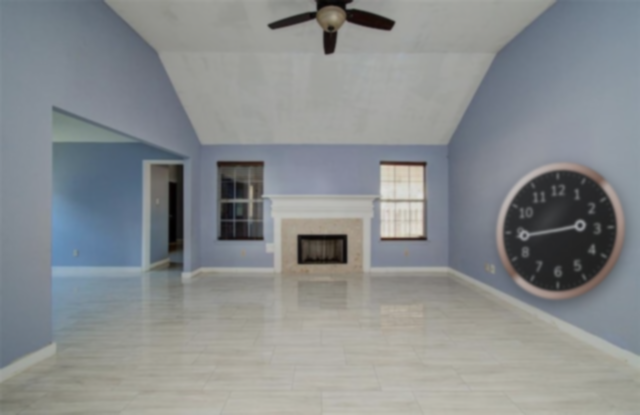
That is 2,44
